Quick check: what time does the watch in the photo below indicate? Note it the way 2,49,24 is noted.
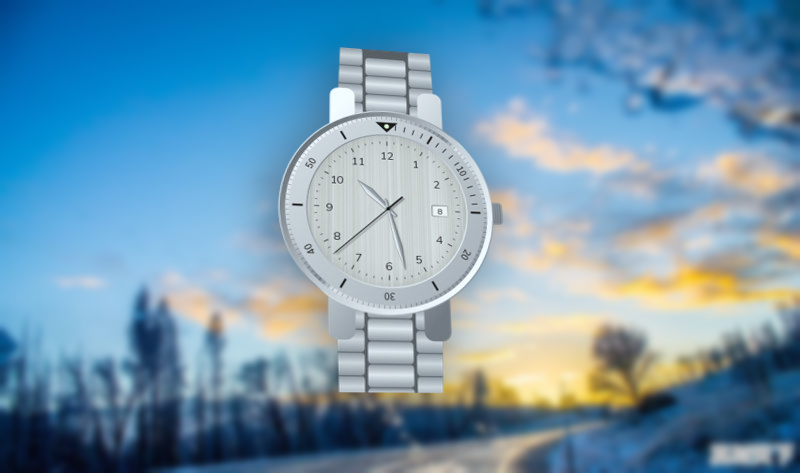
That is 10,27,38
